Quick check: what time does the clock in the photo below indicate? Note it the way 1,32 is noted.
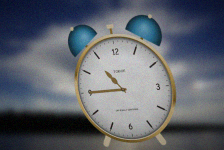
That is 10,45
